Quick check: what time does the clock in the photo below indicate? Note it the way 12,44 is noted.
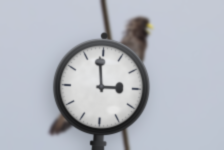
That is 2,59
